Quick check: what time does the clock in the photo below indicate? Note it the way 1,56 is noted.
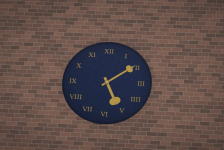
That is 5,09
